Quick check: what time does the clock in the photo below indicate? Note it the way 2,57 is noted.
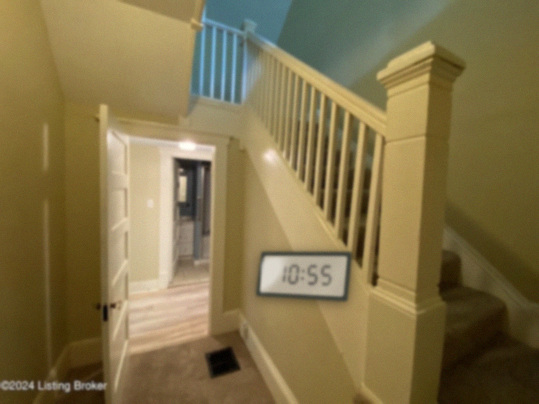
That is 10,55
